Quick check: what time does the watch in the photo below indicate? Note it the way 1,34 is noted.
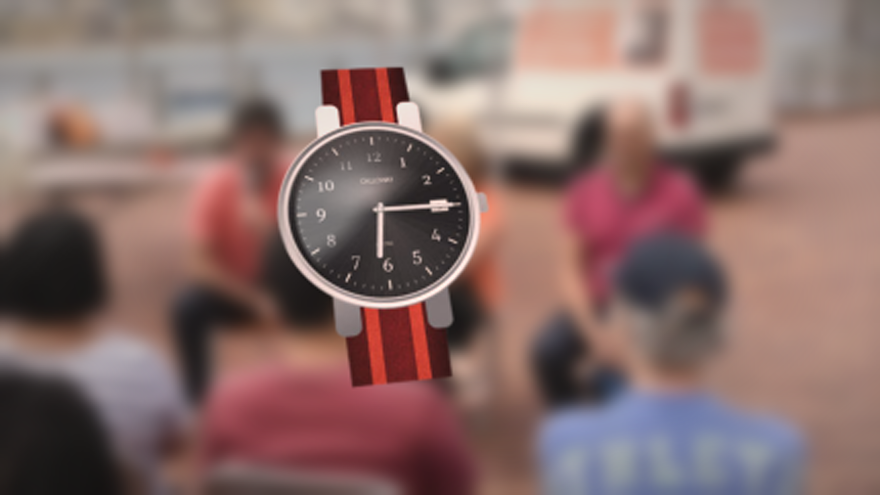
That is 6,15
